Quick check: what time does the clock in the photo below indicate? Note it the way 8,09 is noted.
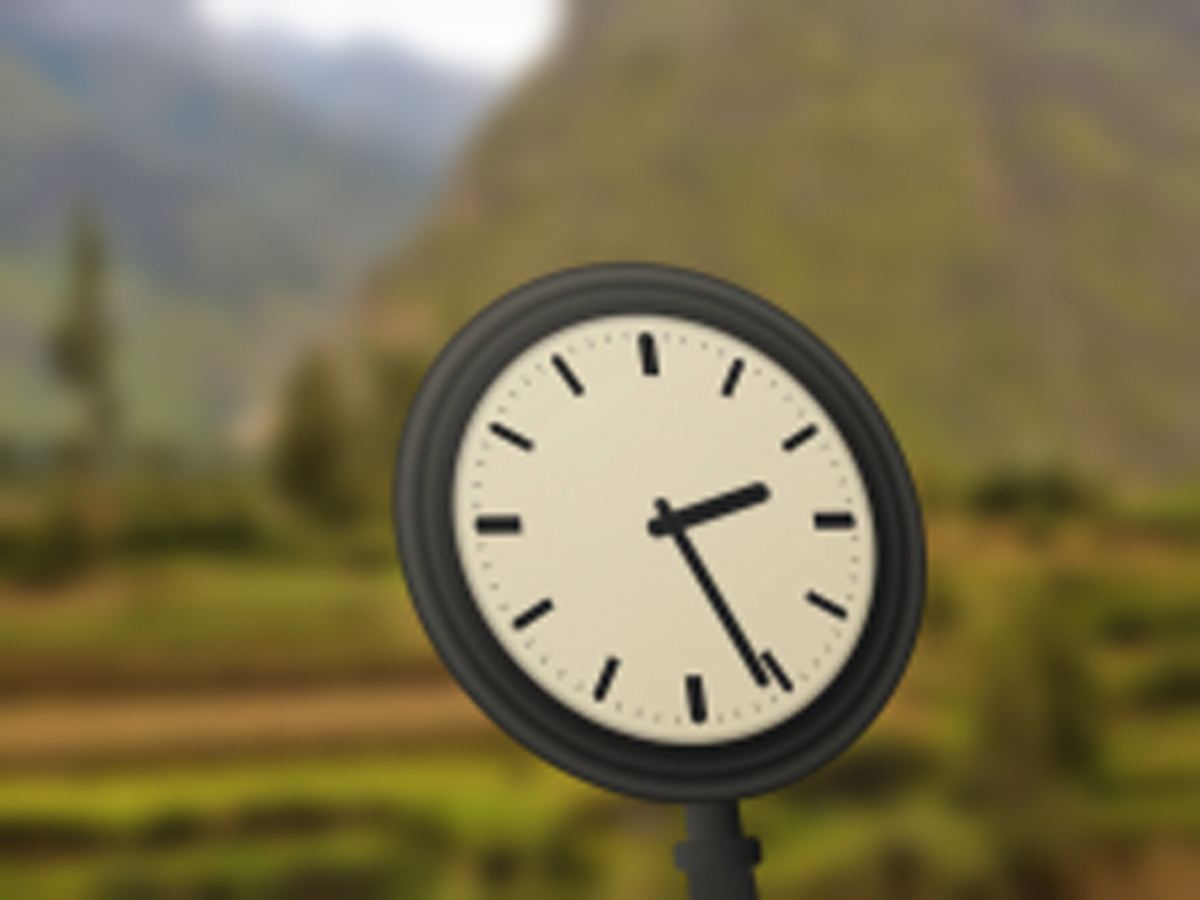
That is 2,26
